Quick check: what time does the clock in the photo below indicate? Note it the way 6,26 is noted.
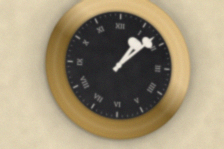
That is 1,08
